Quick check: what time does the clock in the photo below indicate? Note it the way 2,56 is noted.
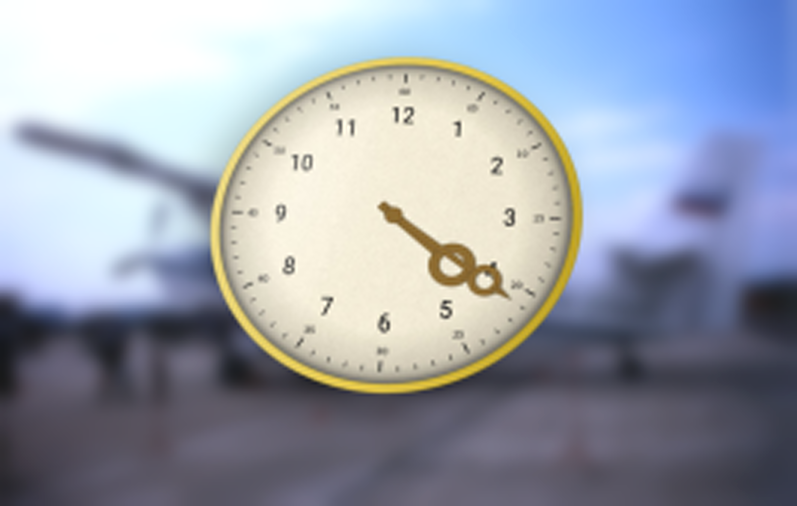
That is 4,21
